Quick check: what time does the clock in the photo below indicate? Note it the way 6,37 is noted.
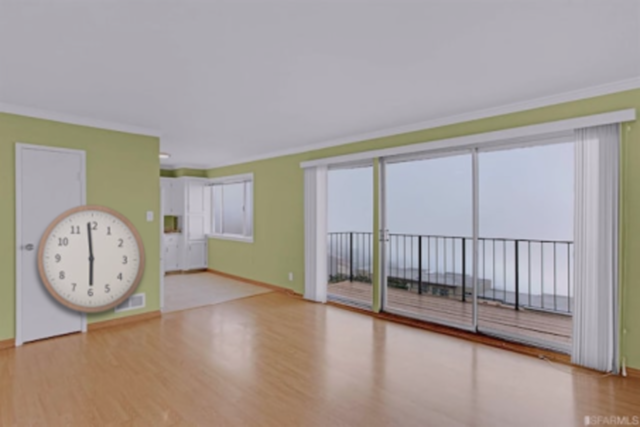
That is 5,59
